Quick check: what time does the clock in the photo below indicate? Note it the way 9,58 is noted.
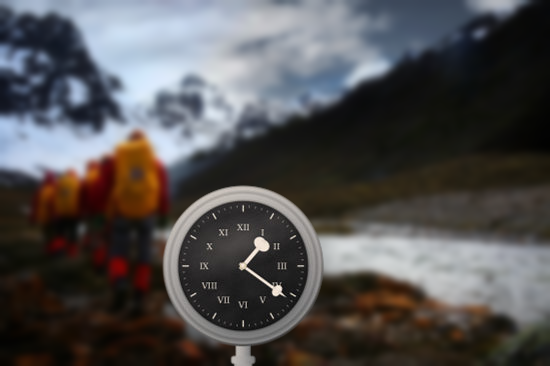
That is 1,21
